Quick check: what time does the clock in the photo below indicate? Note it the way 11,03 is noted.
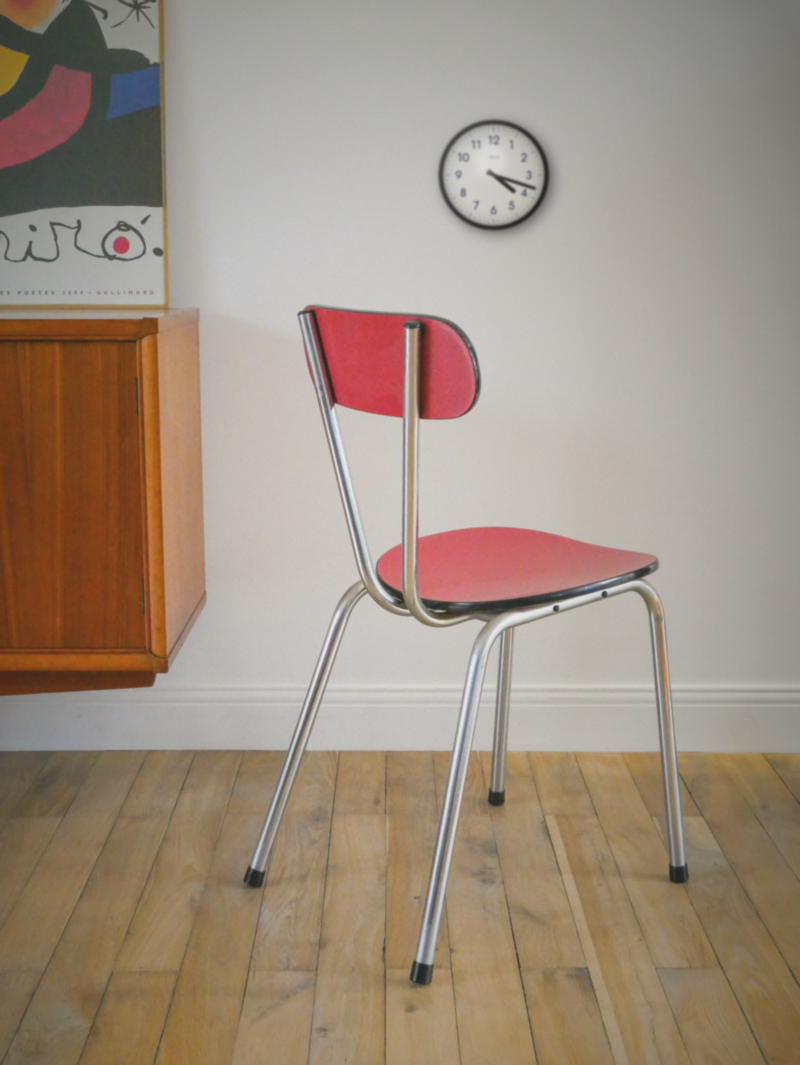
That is 4,18
